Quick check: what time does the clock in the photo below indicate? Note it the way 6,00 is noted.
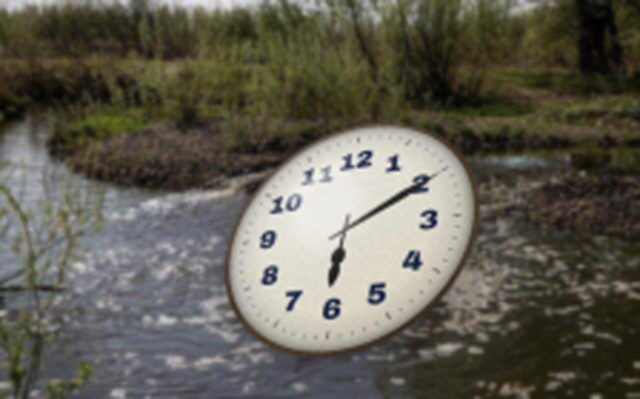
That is 6,10
